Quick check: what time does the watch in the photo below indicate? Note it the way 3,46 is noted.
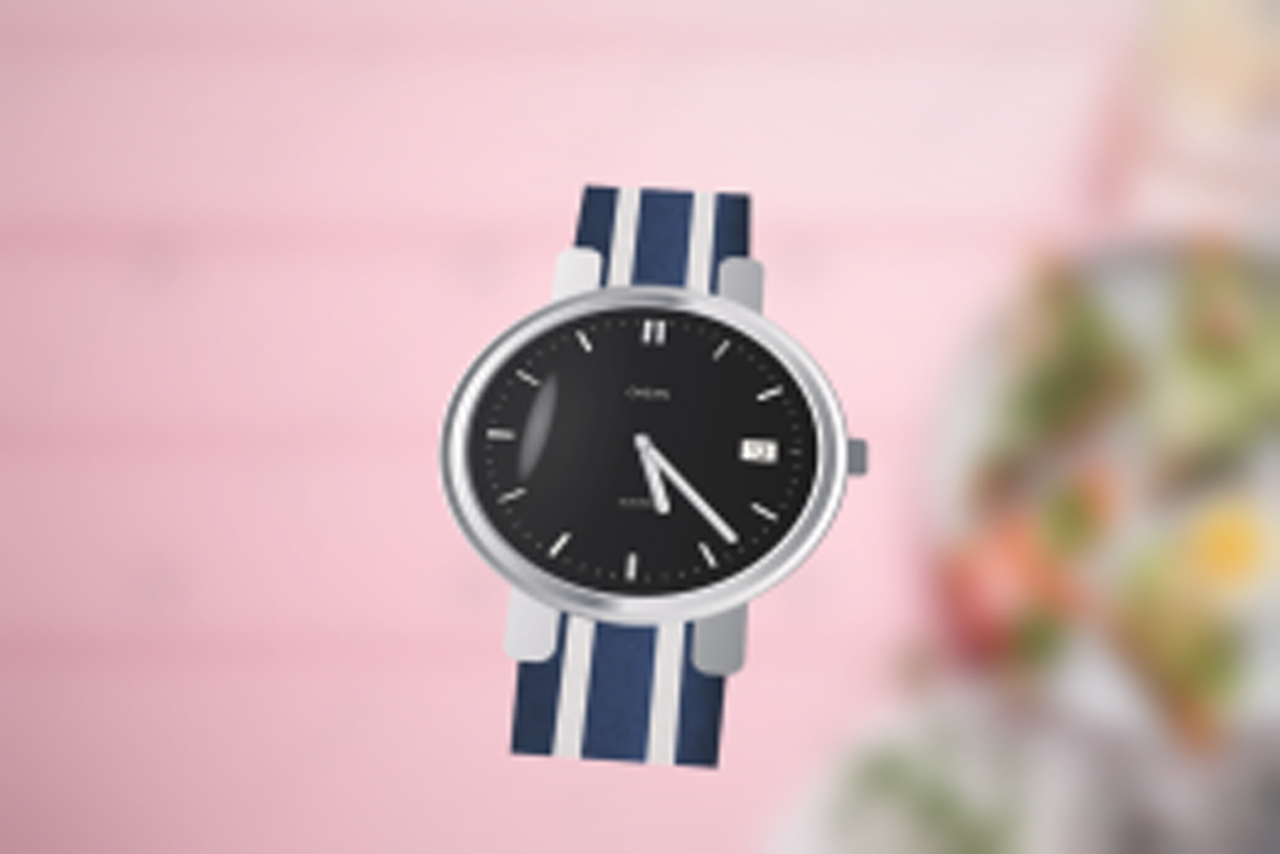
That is 5,23
